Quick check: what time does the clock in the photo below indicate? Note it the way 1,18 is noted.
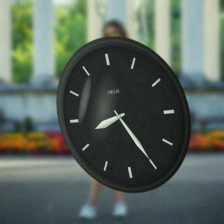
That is 8,25
